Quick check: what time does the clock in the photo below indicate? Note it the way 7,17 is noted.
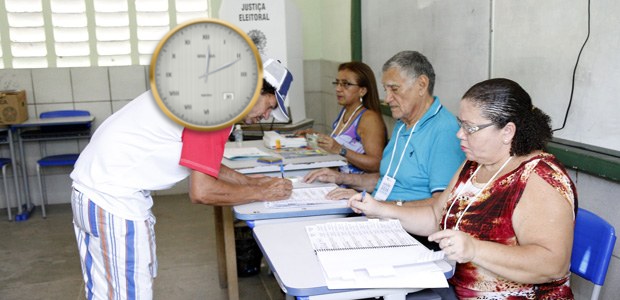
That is 12,11
